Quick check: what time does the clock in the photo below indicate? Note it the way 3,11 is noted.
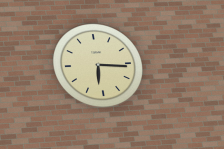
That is 6,16
